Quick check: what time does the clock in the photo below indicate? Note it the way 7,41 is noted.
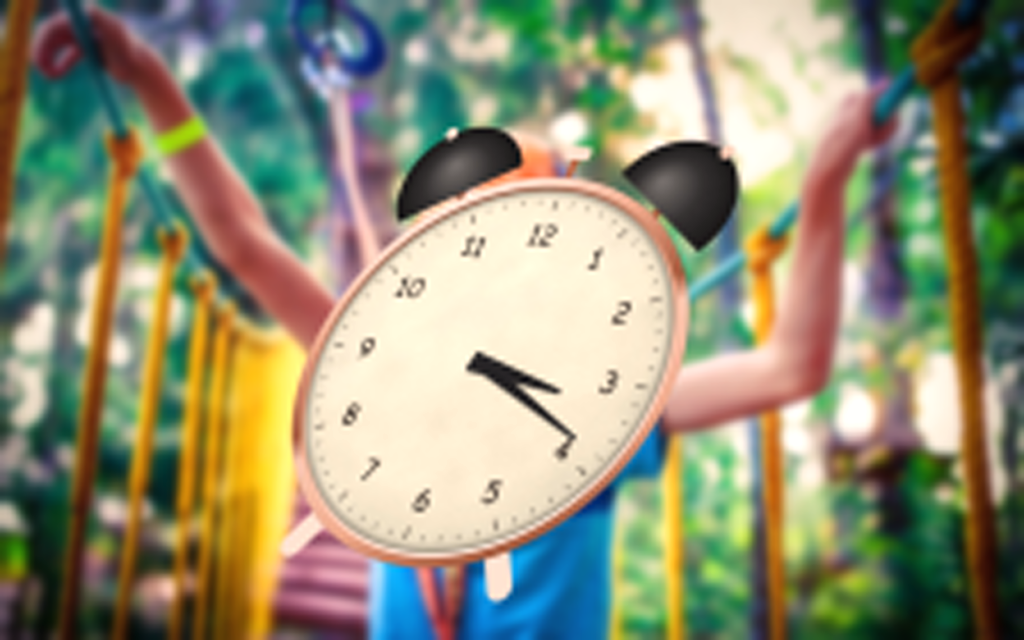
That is 3,19
